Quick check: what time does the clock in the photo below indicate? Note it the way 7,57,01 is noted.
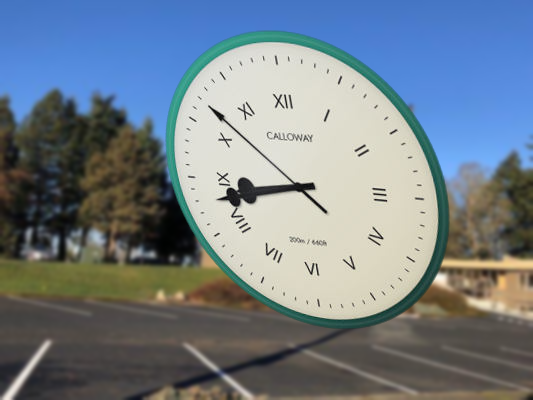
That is 8,42,52
